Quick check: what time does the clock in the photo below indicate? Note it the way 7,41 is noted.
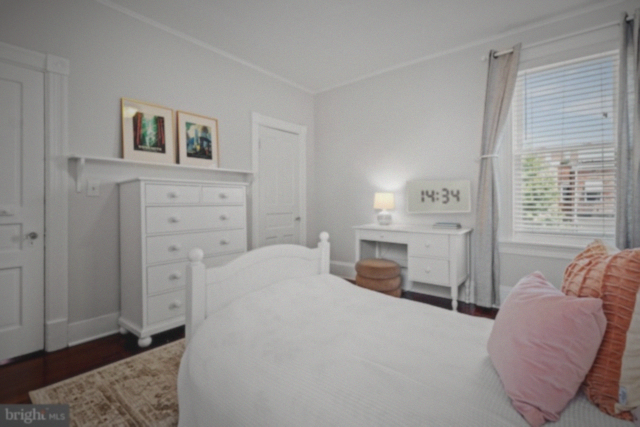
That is 14,34
